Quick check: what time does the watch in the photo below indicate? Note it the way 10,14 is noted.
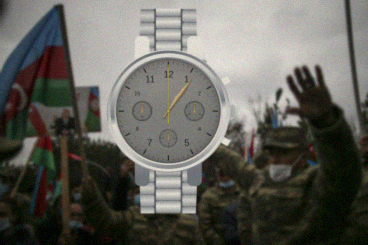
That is 1,06
